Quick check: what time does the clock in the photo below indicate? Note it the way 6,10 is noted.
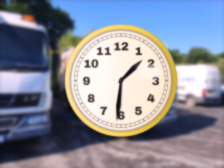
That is 1,31
